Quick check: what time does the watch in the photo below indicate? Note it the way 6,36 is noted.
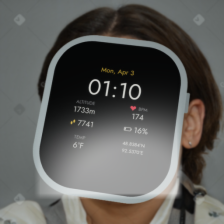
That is 1,10
